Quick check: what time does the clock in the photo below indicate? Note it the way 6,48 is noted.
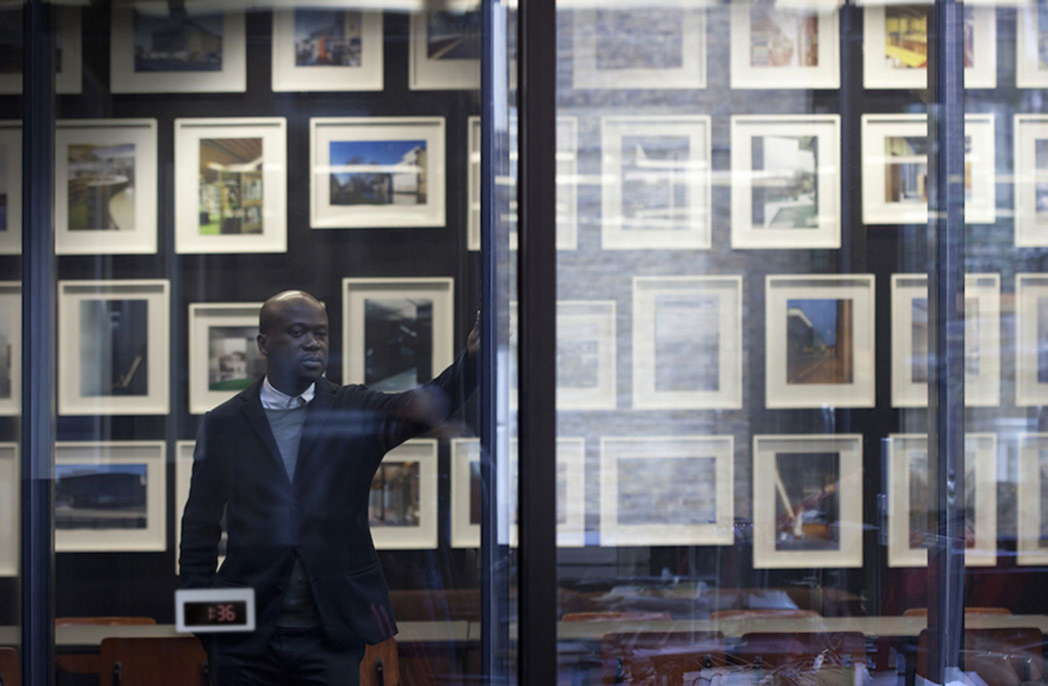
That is 1,36
